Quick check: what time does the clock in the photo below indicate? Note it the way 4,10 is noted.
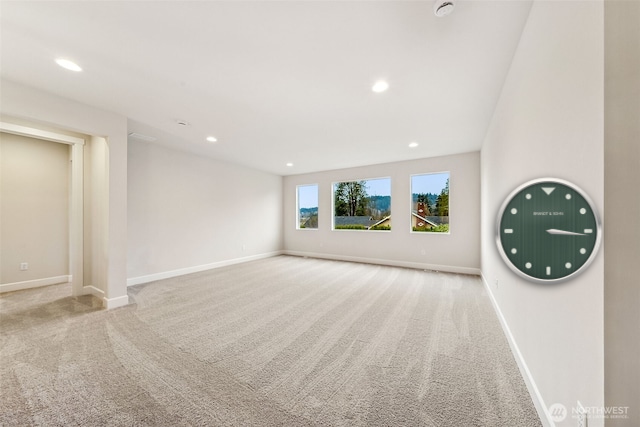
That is 3,16
